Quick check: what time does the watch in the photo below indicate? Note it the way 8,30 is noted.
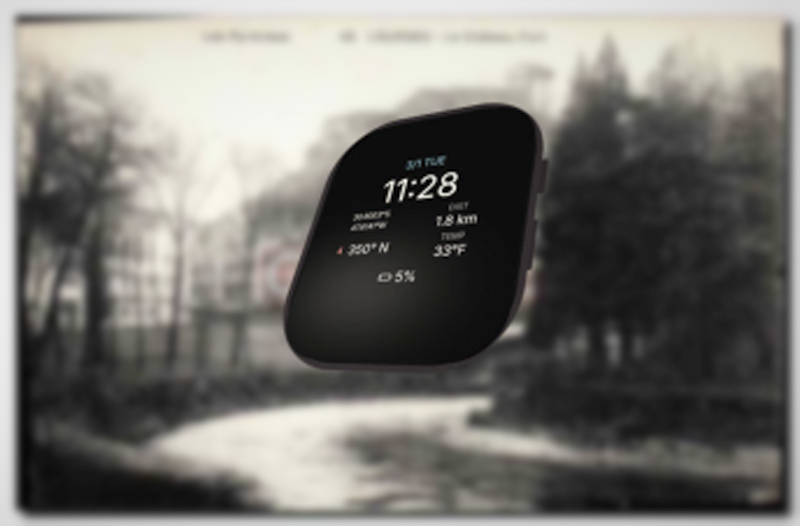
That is 11,28
